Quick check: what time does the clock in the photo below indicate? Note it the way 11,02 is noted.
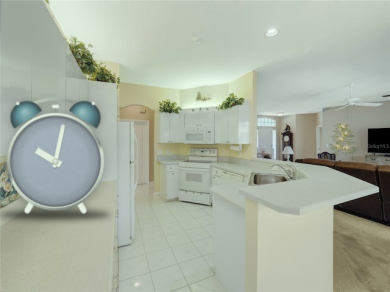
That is 10,02
